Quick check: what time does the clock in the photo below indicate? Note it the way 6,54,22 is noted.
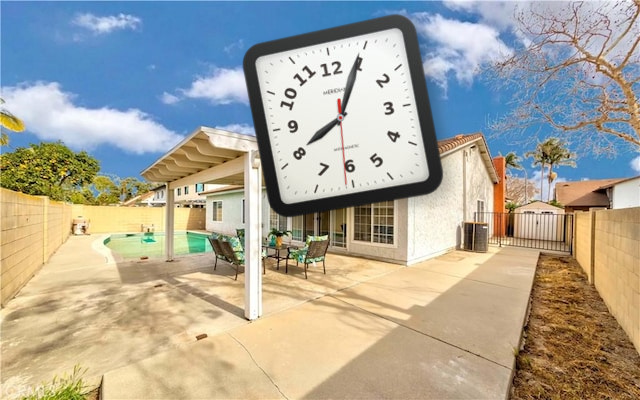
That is 8,04,31
